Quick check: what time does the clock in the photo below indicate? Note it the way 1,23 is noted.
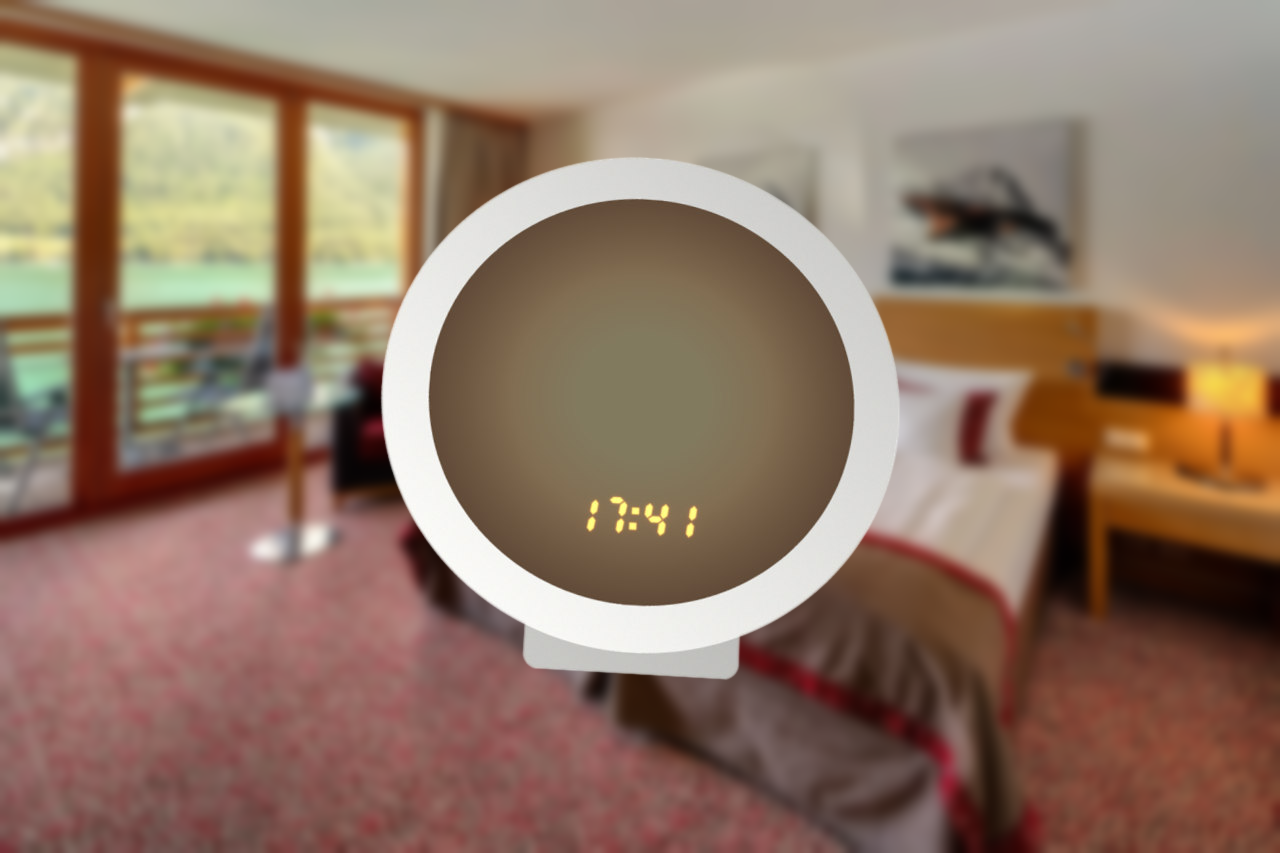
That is 17,41
